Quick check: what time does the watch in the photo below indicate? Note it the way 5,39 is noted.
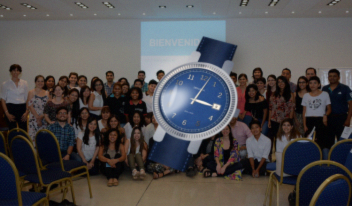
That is 3,02
